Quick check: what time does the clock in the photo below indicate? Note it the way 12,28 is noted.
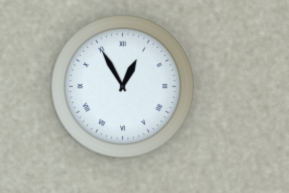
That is 12,55
